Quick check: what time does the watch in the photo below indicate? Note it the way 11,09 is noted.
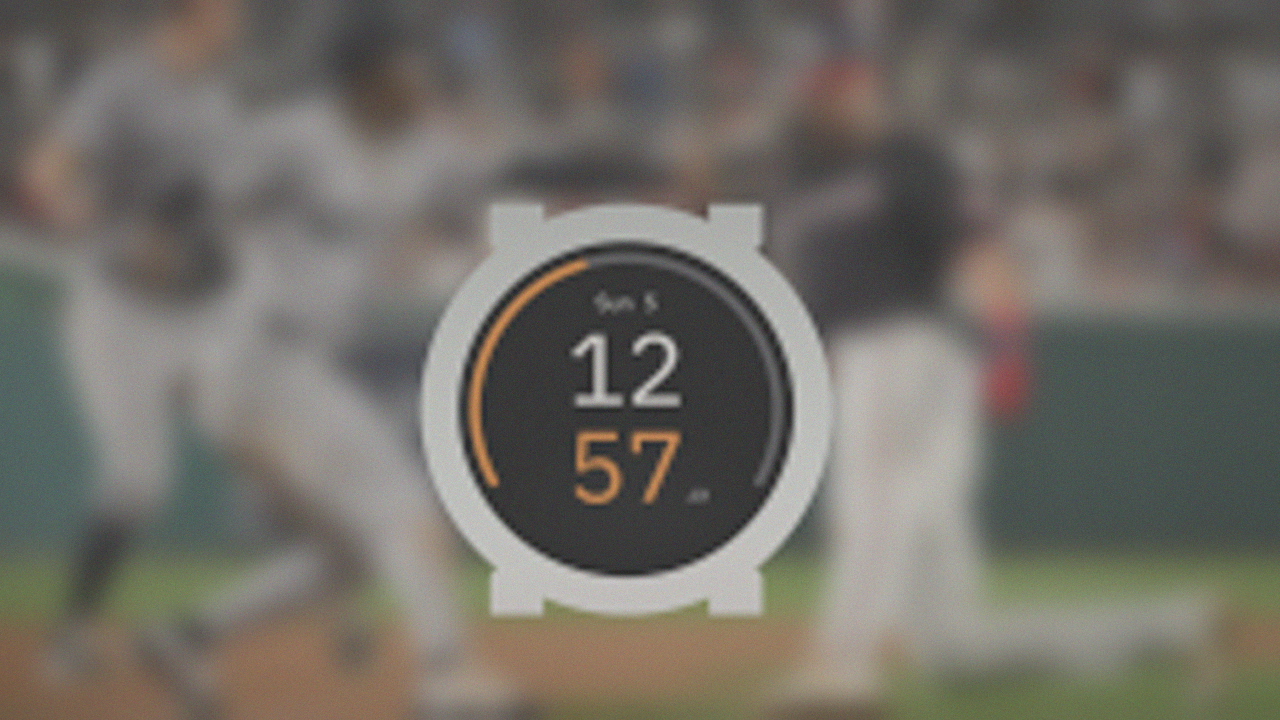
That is 12,57
